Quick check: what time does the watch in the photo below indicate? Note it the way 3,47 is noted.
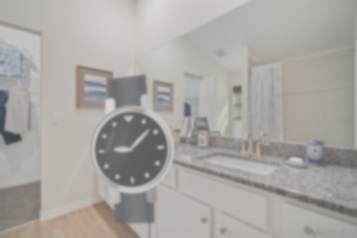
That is 9,08
